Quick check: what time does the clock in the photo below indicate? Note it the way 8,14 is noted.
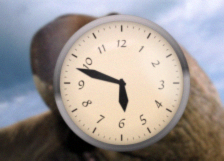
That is 5,48
